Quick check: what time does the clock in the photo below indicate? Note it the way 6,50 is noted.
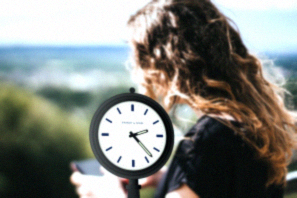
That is 2,23
